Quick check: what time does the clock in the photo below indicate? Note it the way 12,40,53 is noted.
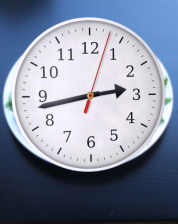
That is 2,43,03
